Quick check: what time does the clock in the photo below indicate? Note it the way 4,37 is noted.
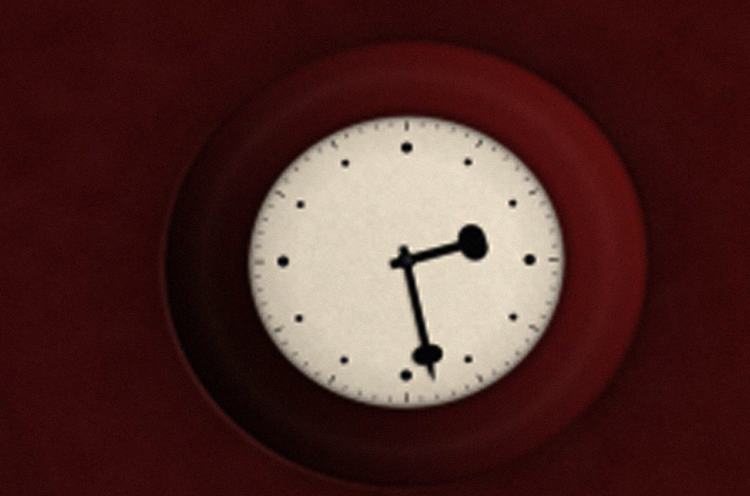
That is 2,28
